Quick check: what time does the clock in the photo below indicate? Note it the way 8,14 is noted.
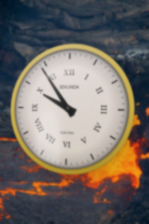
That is 9,54
